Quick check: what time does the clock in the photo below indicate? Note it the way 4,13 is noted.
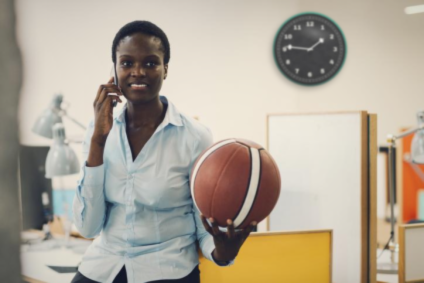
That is 1,46
